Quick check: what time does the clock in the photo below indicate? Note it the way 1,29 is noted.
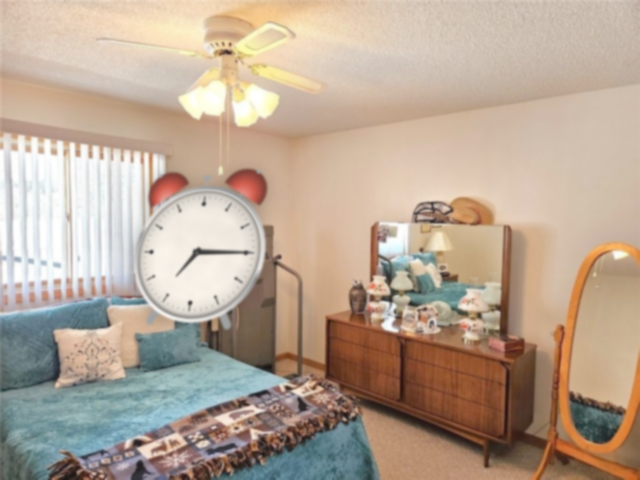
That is 7,15
